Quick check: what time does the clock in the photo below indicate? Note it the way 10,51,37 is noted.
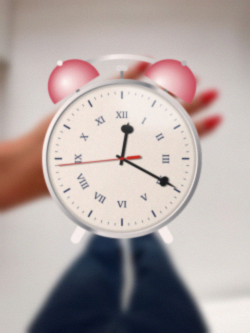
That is 12,19,44
